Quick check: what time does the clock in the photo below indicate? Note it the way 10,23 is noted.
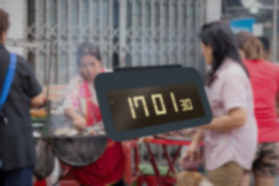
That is 17,01
